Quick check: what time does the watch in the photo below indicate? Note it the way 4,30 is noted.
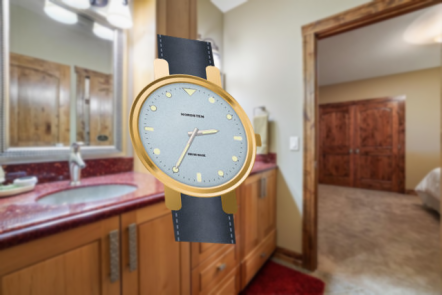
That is 2,35
